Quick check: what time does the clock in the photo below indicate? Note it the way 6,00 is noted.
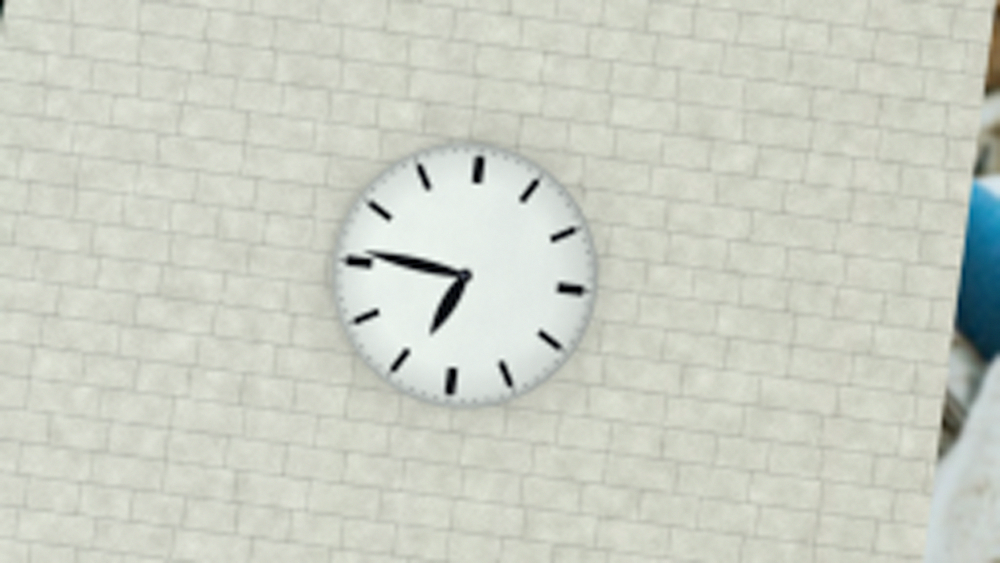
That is 6,46
